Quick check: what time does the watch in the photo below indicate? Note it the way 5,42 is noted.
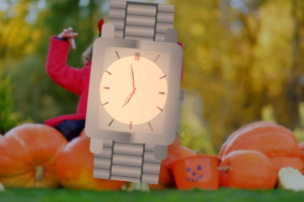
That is 6,58
